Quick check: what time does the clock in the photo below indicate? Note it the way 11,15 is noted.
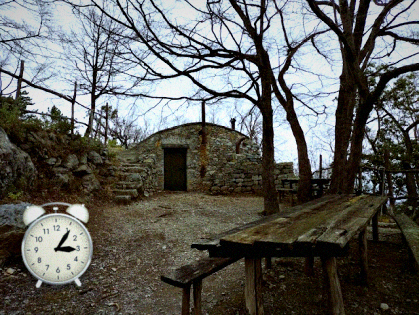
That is 3,06
